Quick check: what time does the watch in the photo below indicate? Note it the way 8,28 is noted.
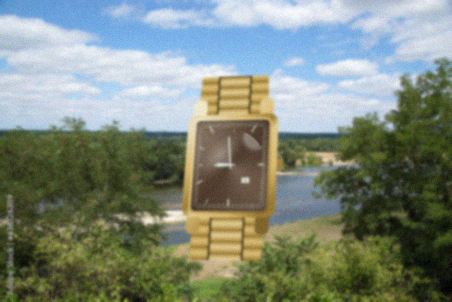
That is 8,59
